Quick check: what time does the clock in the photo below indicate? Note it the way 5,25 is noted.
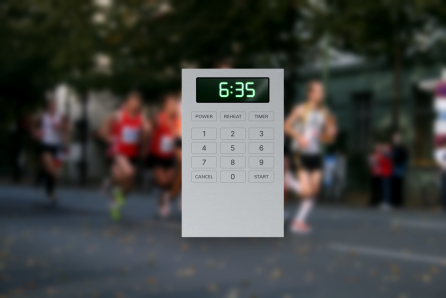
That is 6,35
